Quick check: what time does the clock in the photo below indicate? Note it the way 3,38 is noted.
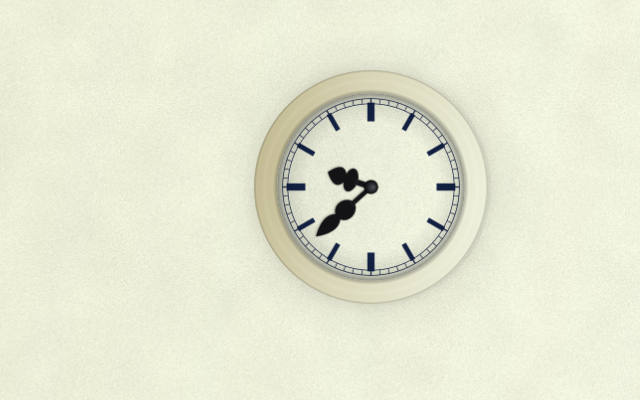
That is 9,38
